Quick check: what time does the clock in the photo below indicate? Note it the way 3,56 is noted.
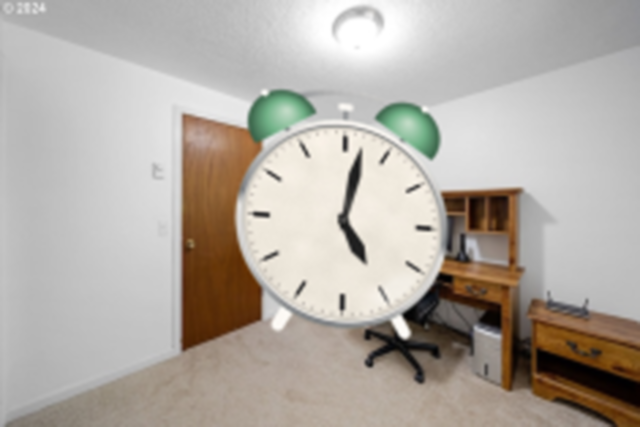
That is 5,02
